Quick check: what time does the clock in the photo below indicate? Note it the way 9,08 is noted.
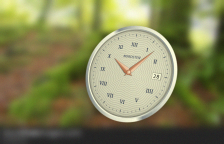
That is 10,07
